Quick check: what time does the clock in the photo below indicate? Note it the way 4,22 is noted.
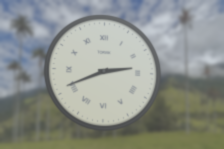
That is 2,41
